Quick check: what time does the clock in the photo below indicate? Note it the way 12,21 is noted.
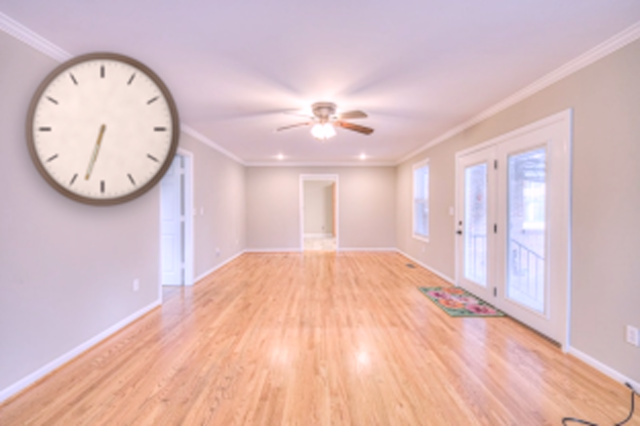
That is 6,33
